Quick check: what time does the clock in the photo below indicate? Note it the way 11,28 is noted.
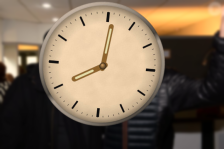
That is 8,01
